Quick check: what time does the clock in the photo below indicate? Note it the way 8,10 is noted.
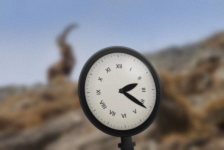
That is 2,21
